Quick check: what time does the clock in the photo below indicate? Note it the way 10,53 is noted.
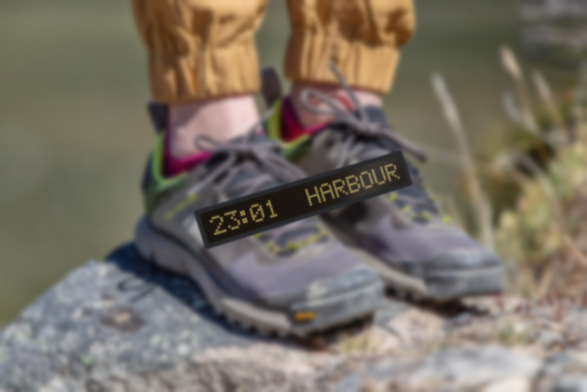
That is 23,01
